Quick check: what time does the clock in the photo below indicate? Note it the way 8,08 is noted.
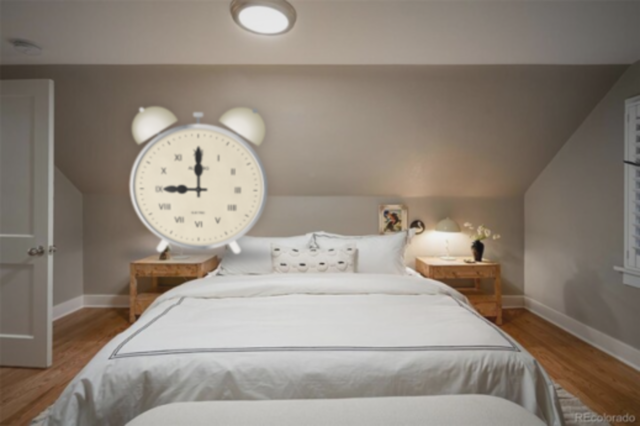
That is 9,00
